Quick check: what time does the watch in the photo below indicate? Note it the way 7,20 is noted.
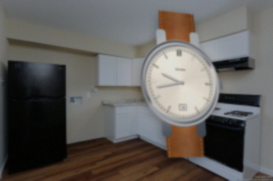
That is 9,43
